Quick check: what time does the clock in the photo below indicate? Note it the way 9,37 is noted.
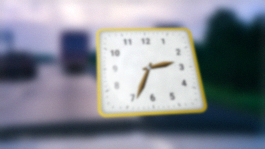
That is 2,34
